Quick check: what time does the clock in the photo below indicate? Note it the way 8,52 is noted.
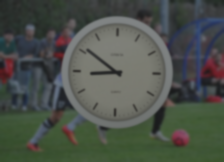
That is 8,51
